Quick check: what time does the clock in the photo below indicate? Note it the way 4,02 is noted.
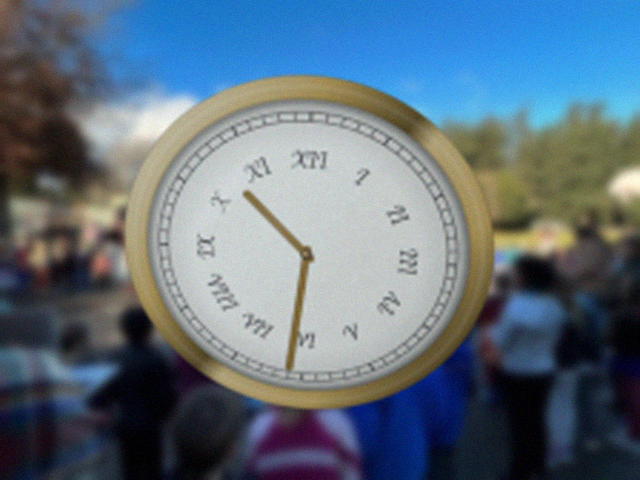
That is 10,31
